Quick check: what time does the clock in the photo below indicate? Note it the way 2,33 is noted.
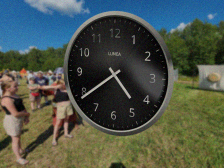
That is 4,39
